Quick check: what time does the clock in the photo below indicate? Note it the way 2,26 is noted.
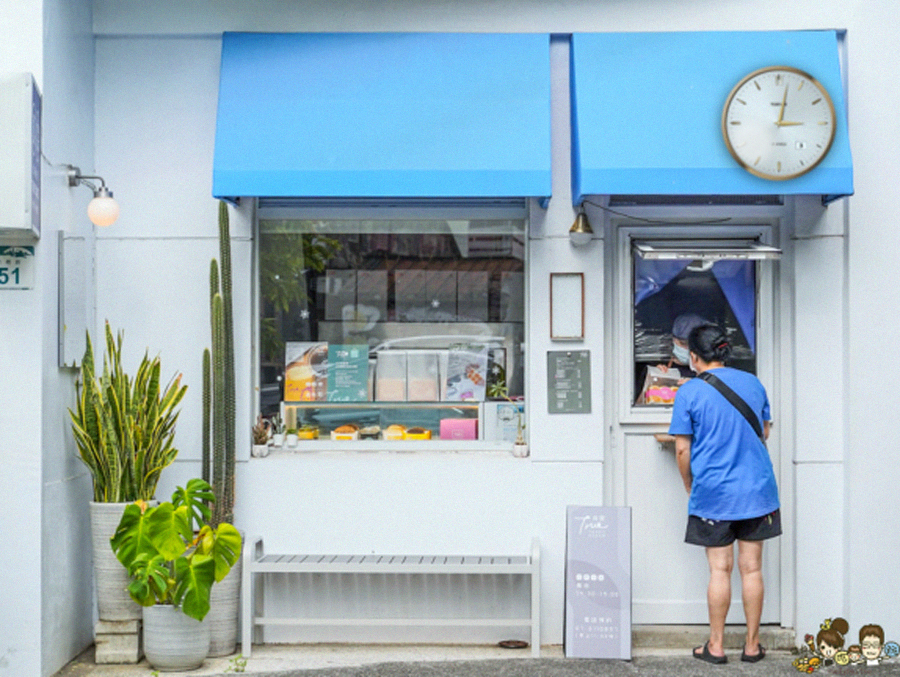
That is 3,02
